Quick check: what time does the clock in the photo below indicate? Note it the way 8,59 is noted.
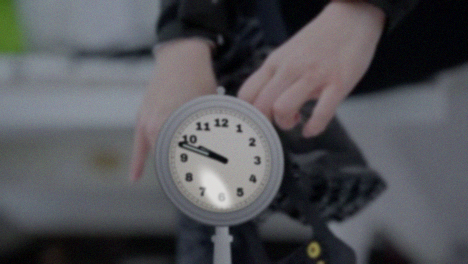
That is 9,48
